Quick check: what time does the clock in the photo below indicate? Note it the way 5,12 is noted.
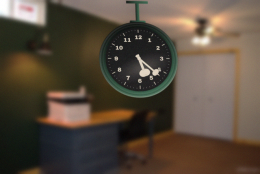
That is 5,22
